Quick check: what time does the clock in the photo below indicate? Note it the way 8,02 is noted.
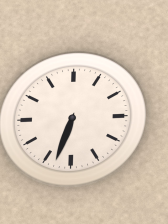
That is 6,33
